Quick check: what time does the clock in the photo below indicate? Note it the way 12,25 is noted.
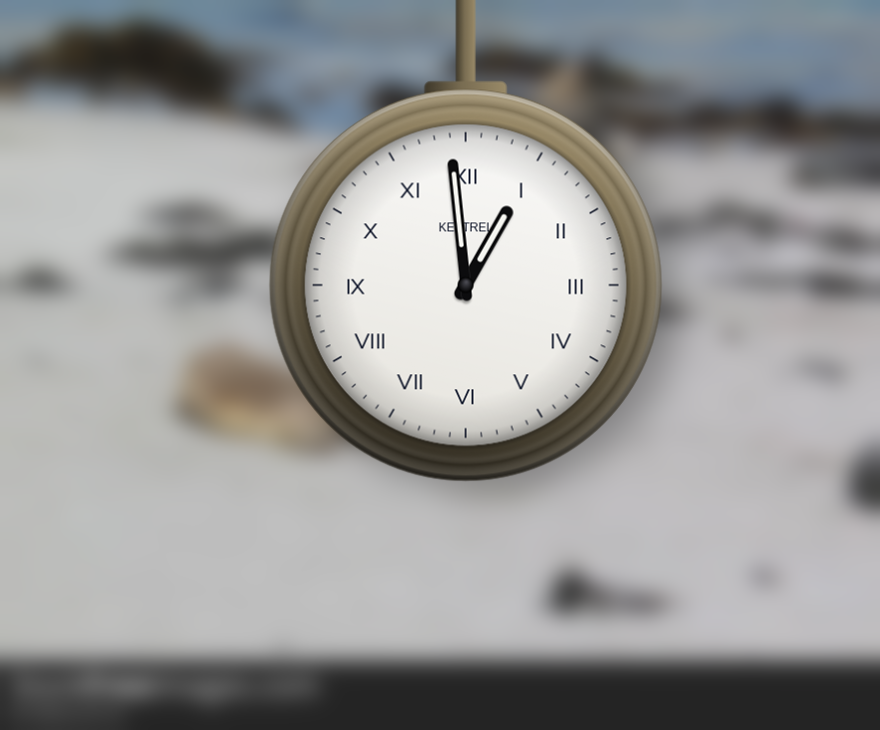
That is 12,59
